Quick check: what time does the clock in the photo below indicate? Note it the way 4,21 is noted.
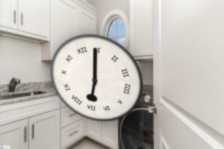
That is 7,04
